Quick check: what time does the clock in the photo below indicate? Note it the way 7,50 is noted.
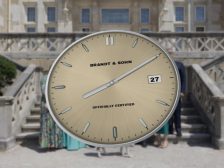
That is 8,10
